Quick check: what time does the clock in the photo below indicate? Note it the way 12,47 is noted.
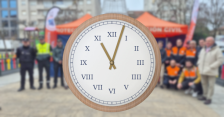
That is 11,03
